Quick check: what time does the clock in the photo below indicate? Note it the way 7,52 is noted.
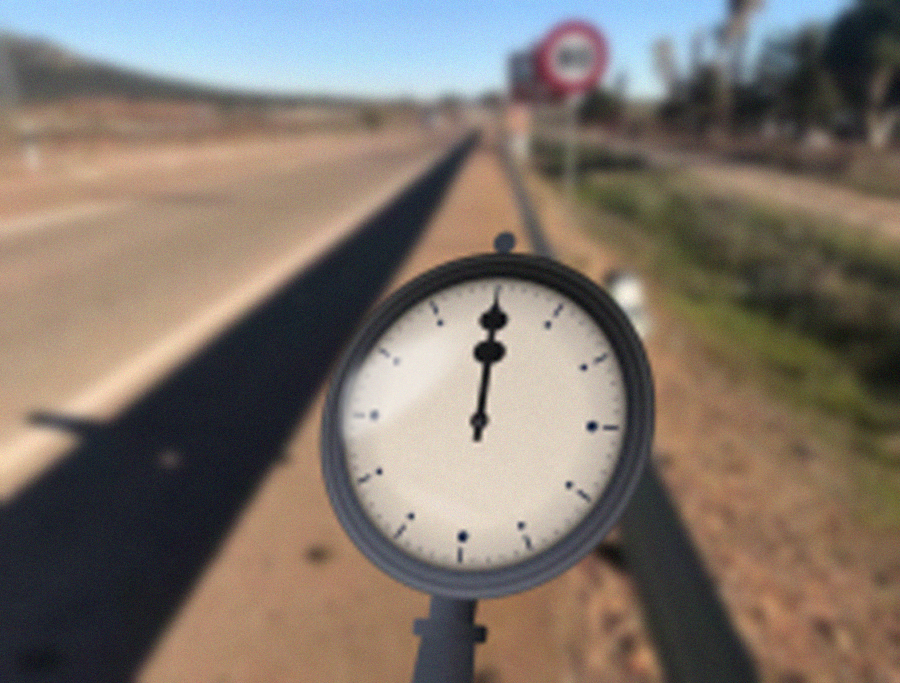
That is 12,00
